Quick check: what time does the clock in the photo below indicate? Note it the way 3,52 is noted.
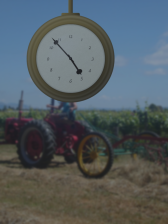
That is 4,53
